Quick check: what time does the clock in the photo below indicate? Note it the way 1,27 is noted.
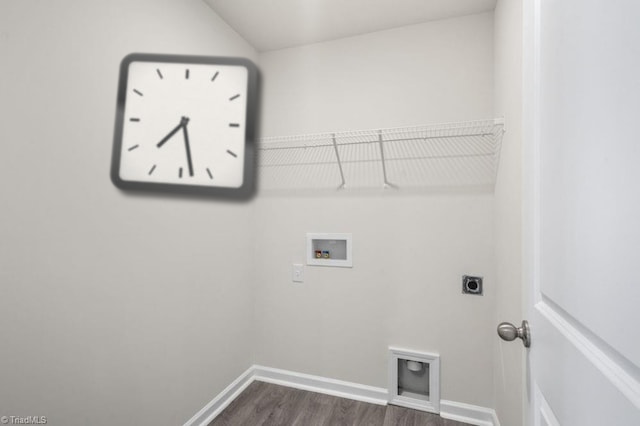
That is 7,28
